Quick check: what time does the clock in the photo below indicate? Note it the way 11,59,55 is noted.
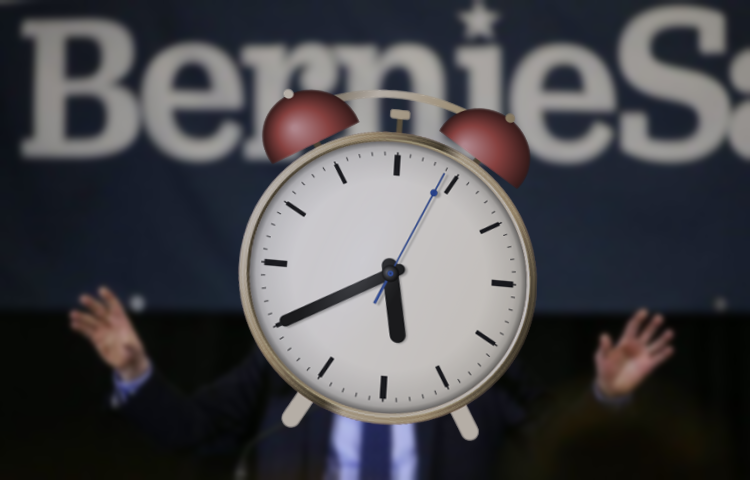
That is 5,40,04
